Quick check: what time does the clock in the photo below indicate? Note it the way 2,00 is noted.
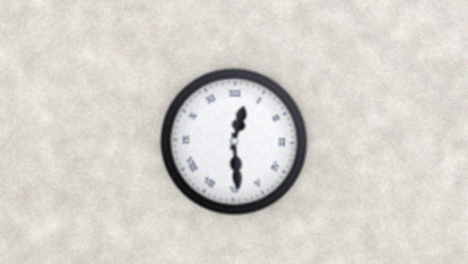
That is 12,29
